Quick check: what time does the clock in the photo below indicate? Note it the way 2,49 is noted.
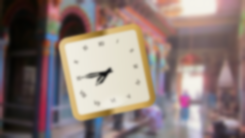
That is 7,45
